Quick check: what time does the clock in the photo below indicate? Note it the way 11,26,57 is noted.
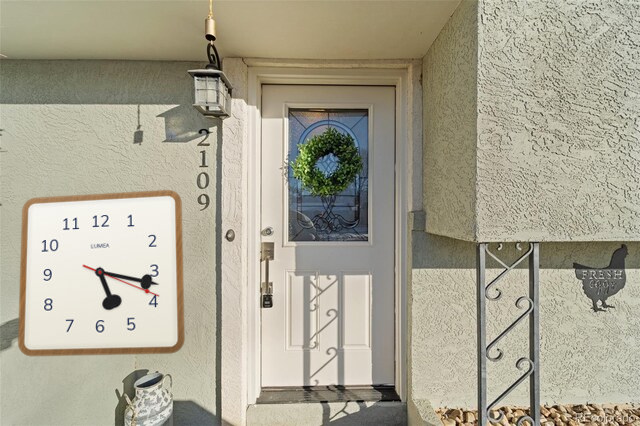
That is 5,17,19
